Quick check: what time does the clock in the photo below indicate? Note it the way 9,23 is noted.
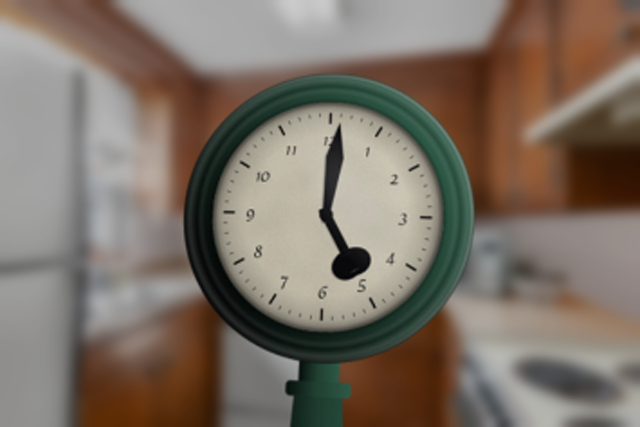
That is 5,01
